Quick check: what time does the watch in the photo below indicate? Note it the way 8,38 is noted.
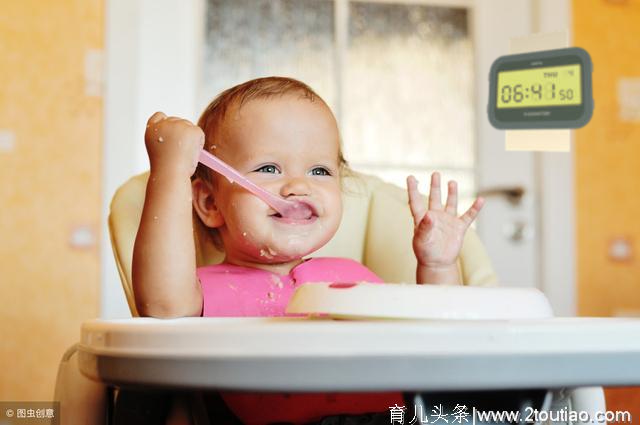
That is 6,41
